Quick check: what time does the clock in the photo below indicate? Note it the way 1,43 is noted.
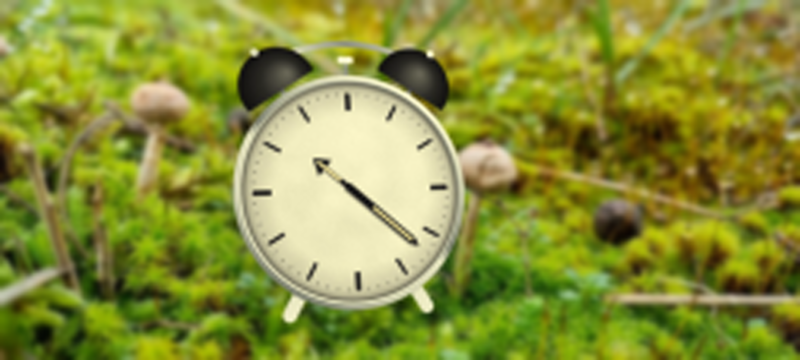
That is 10,22
